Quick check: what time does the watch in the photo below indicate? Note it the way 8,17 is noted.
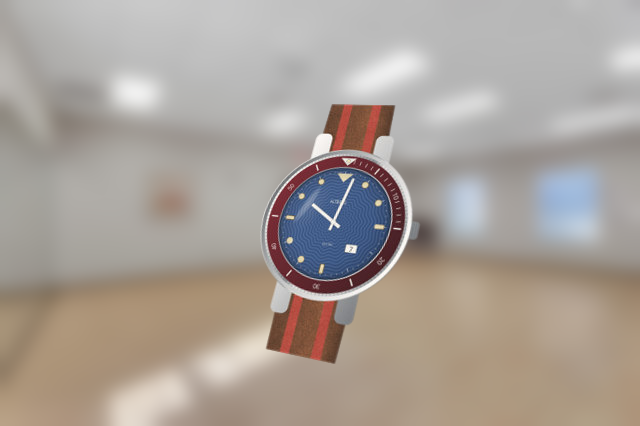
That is 10,02
